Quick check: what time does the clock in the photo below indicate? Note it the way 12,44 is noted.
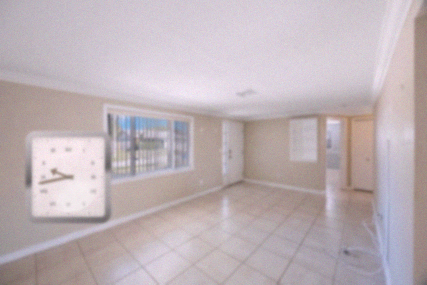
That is 9,43
